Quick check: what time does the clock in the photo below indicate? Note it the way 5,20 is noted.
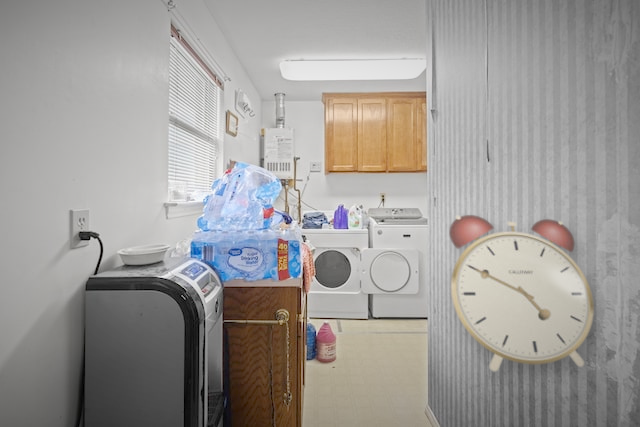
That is 4,50
